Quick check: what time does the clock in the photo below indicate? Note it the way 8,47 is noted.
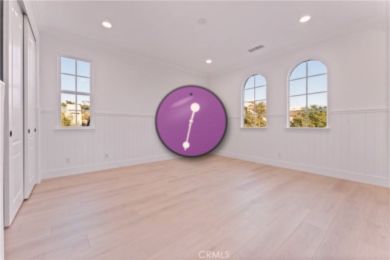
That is 12,32
